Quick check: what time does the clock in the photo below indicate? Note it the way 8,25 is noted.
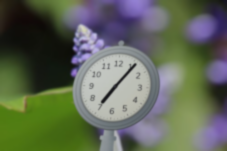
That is 7,06
